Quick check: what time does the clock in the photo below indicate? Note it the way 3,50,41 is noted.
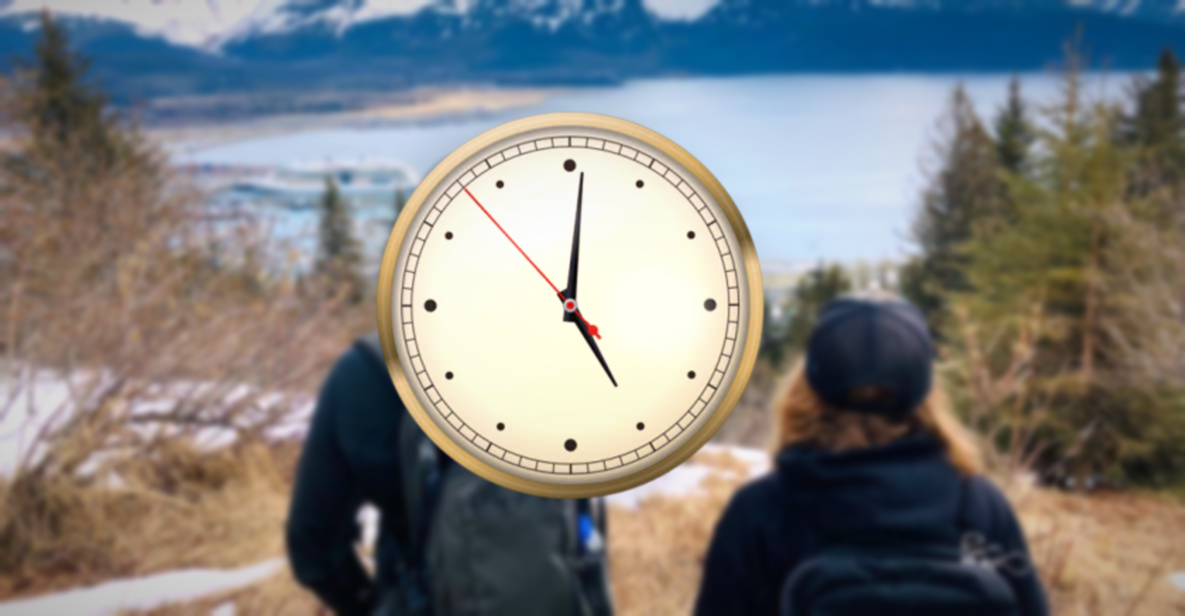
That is 5,00,53
